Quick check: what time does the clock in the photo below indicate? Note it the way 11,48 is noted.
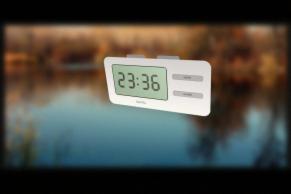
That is 23,36
